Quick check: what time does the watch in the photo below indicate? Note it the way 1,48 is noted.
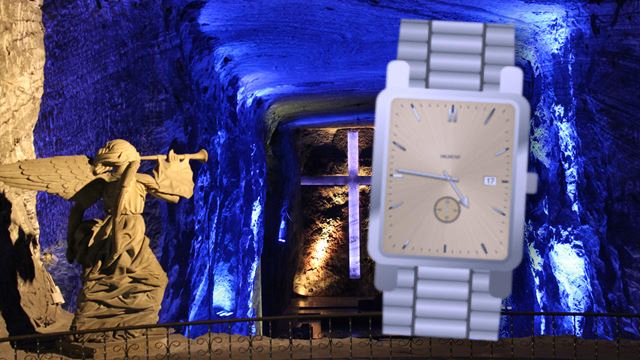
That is 4,46
